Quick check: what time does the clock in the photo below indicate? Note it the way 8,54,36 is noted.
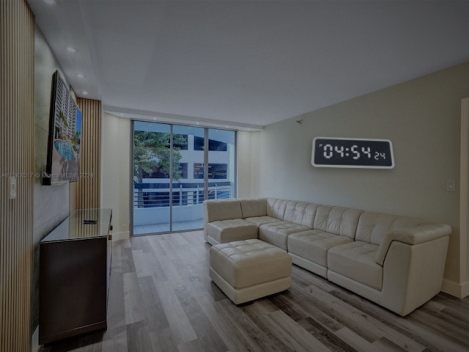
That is 4,54,24
